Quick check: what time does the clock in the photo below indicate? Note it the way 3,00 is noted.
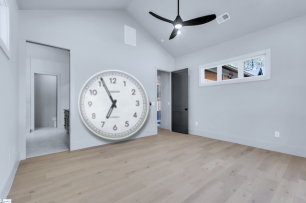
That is 6,56
